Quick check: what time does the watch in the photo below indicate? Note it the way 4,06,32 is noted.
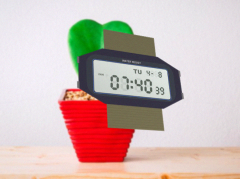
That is 7,40,39
